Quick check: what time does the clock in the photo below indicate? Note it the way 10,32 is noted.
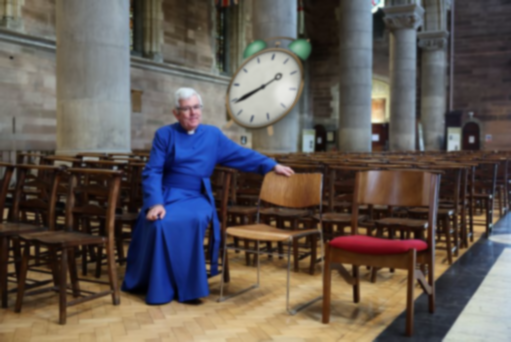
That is 1,39
